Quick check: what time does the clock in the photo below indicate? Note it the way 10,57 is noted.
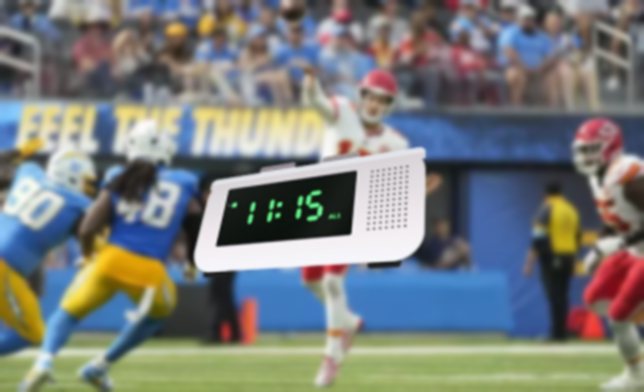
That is 11,15
